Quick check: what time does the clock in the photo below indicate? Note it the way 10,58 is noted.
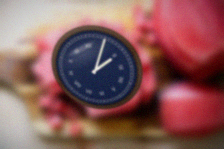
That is 2,05
